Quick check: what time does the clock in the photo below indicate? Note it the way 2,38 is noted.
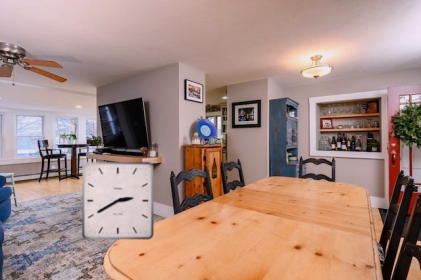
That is 2,40
